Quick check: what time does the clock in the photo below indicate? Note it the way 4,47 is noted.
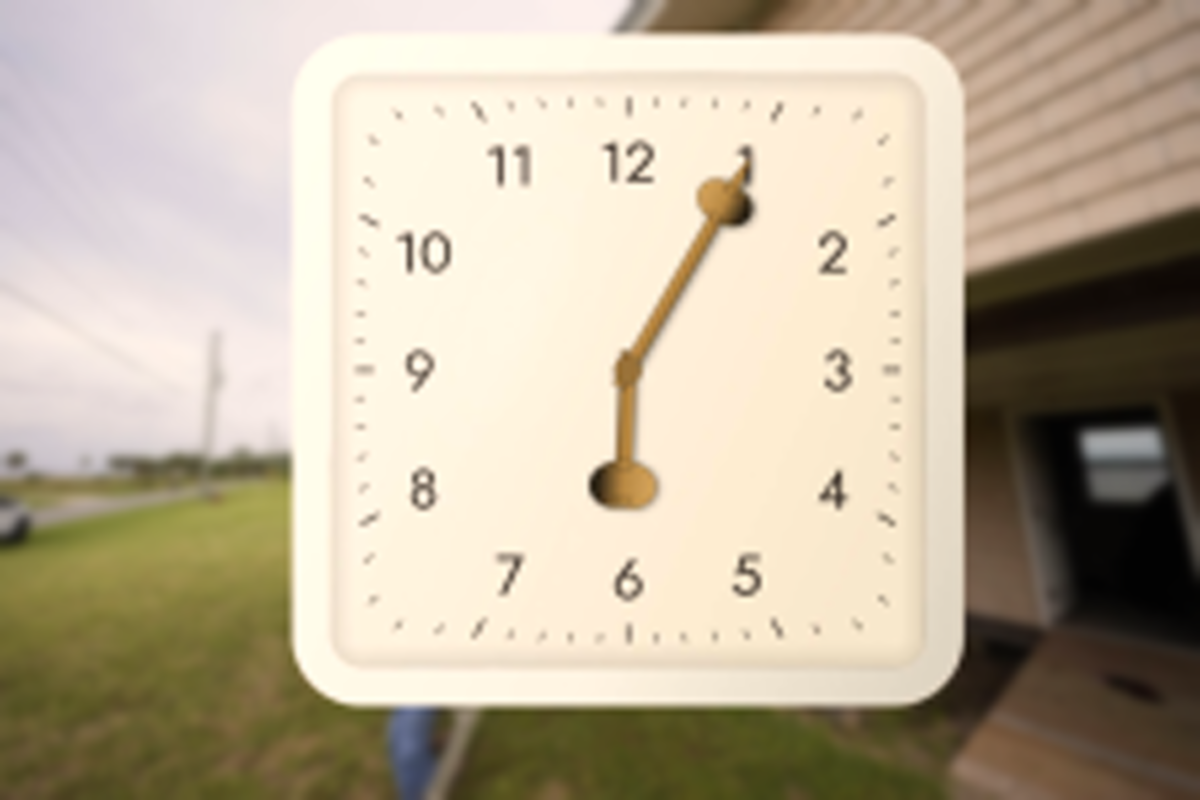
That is 6,05
